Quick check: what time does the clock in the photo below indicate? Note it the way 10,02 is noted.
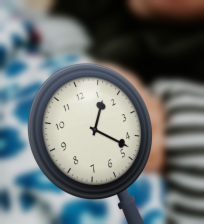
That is 1,23
